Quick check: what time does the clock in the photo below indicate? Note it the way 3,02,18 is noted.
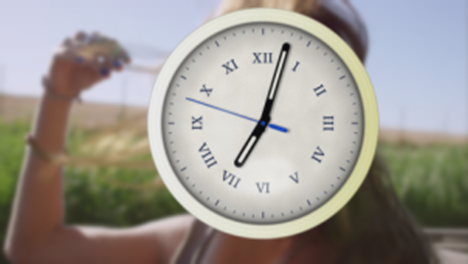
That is 7,02,48
